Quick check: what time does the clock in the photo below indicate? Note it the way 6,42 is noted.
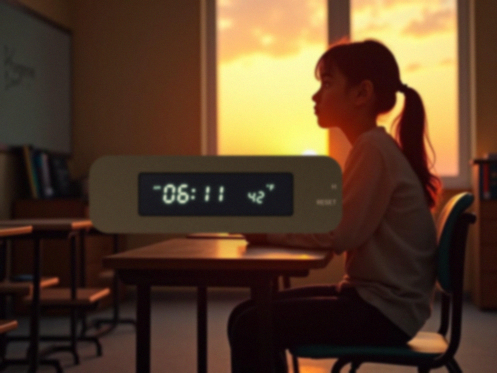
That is 6,11
